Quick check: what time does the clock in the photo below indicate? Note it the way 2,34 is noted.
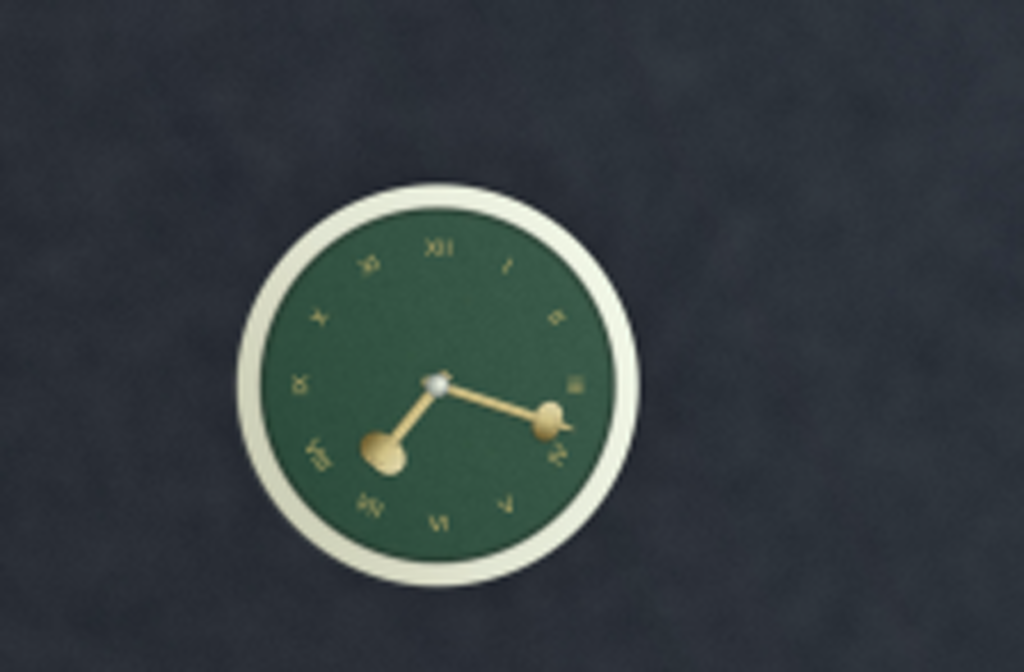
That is 7,18
